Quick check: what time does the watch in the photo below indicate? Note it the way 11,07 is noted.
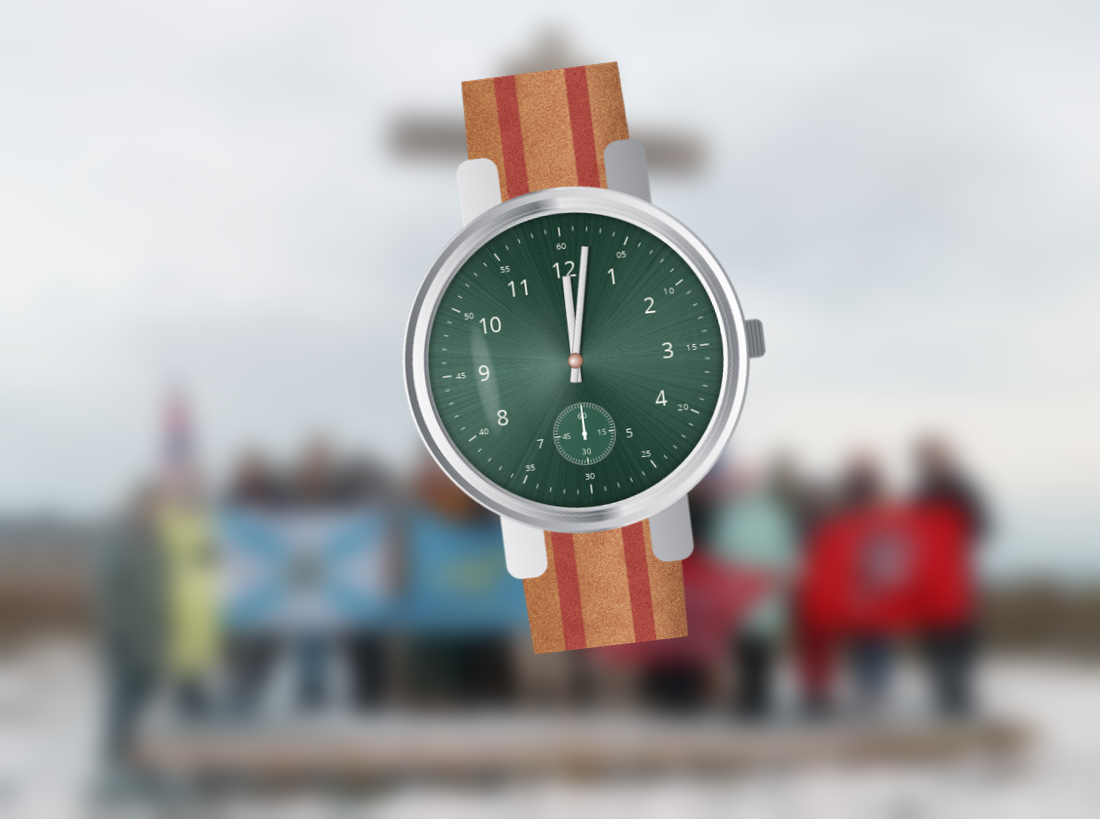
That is 12,02
